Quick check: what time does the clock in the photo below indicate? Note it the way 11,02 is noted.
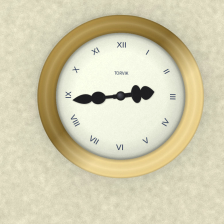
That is 2,44
